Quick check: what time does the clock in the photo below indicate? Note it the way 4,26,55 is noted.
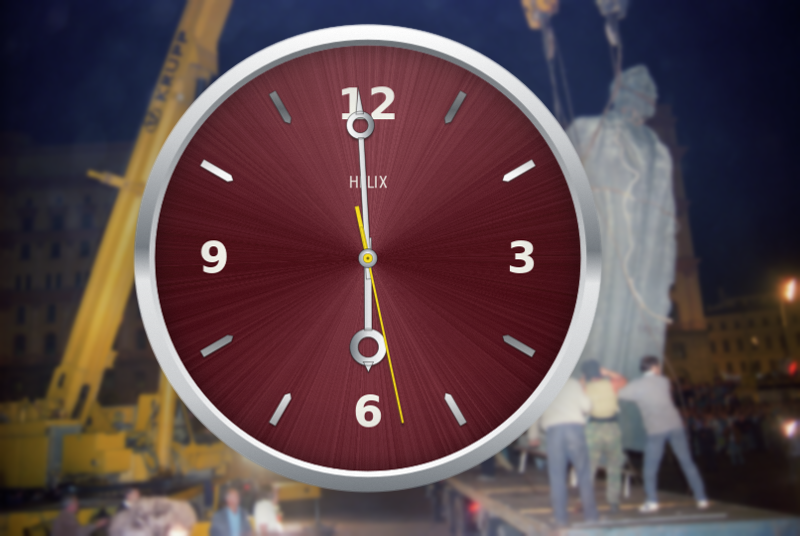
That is 5,59,28
